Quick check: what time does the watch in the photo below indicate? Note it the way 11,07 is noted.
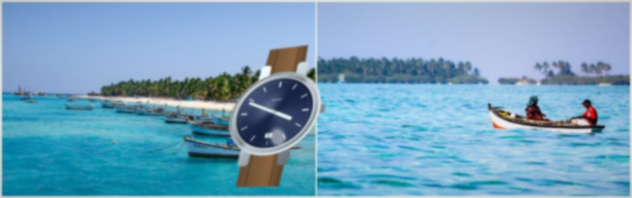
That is 3,49
